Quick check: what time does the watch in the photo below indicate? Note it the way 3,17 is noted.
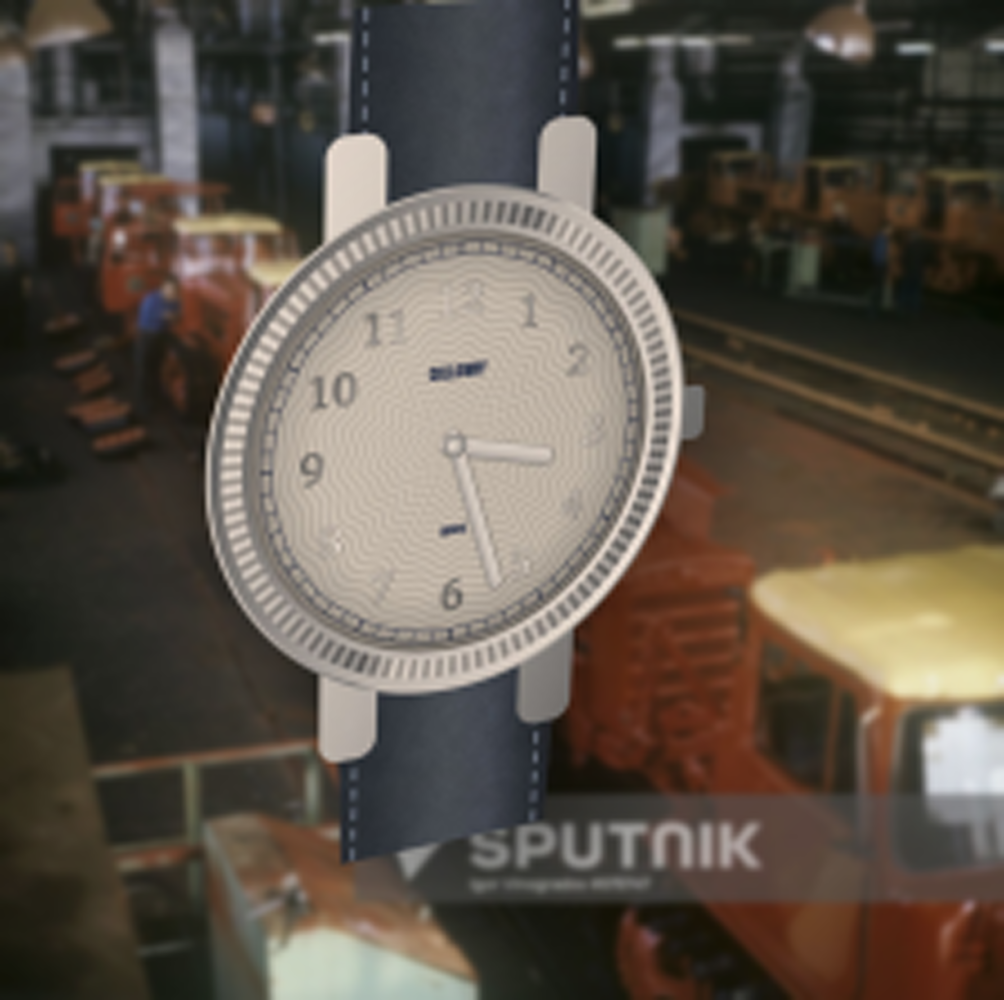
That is 3,27
